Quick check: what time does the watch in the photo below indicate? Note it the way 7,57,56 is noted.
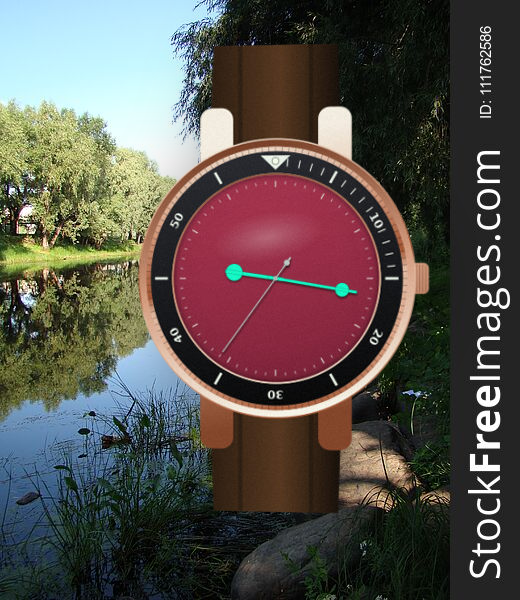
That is 9,16,36
